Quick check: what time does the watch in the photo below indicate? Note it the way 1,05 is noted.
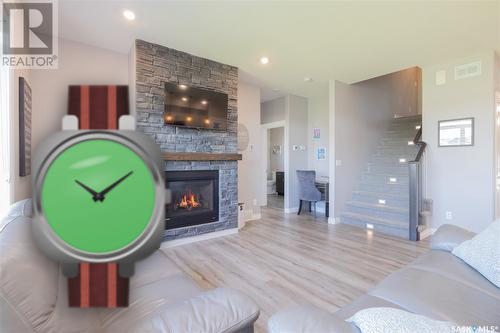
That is 10,09
